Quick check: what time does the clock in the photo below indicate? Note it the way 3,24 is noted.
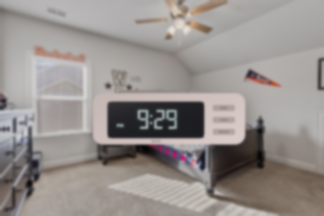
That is 9,29
